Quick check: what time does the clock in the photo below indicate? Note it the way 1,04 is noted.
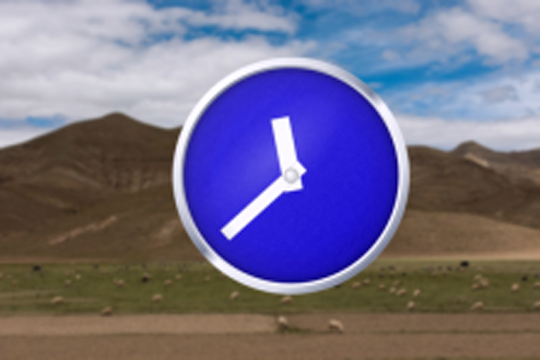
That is 11,38
